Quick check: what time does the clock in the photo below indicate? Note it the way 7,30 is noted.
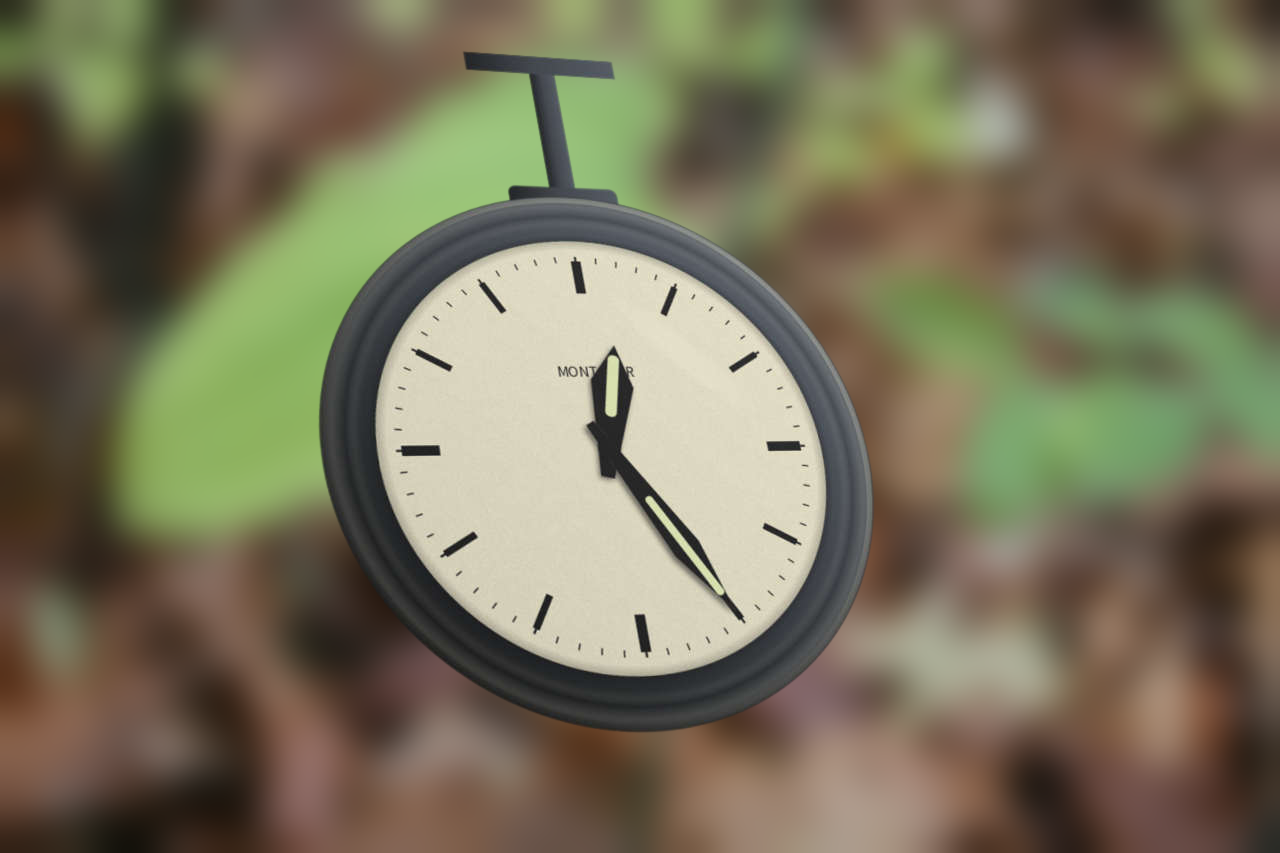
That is 12,25
